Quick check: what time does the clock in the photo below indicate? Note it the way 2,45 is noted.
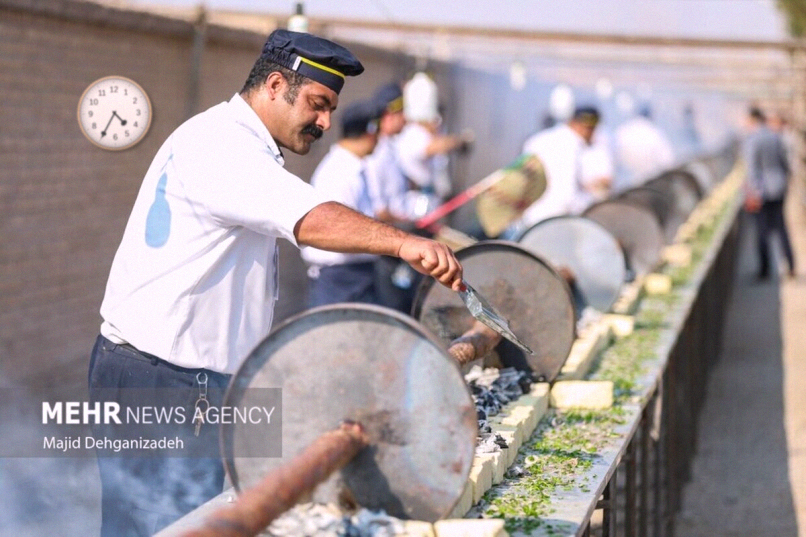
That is 4,35
